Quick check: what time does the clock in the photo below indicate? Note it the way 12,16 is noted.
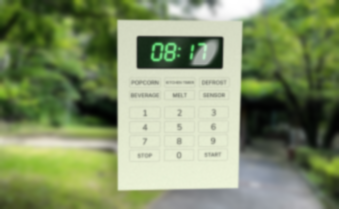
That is 8,17
